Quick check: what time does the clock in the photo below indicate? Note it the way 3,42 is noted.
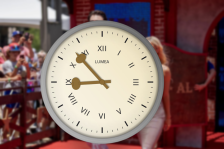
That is 8,53
